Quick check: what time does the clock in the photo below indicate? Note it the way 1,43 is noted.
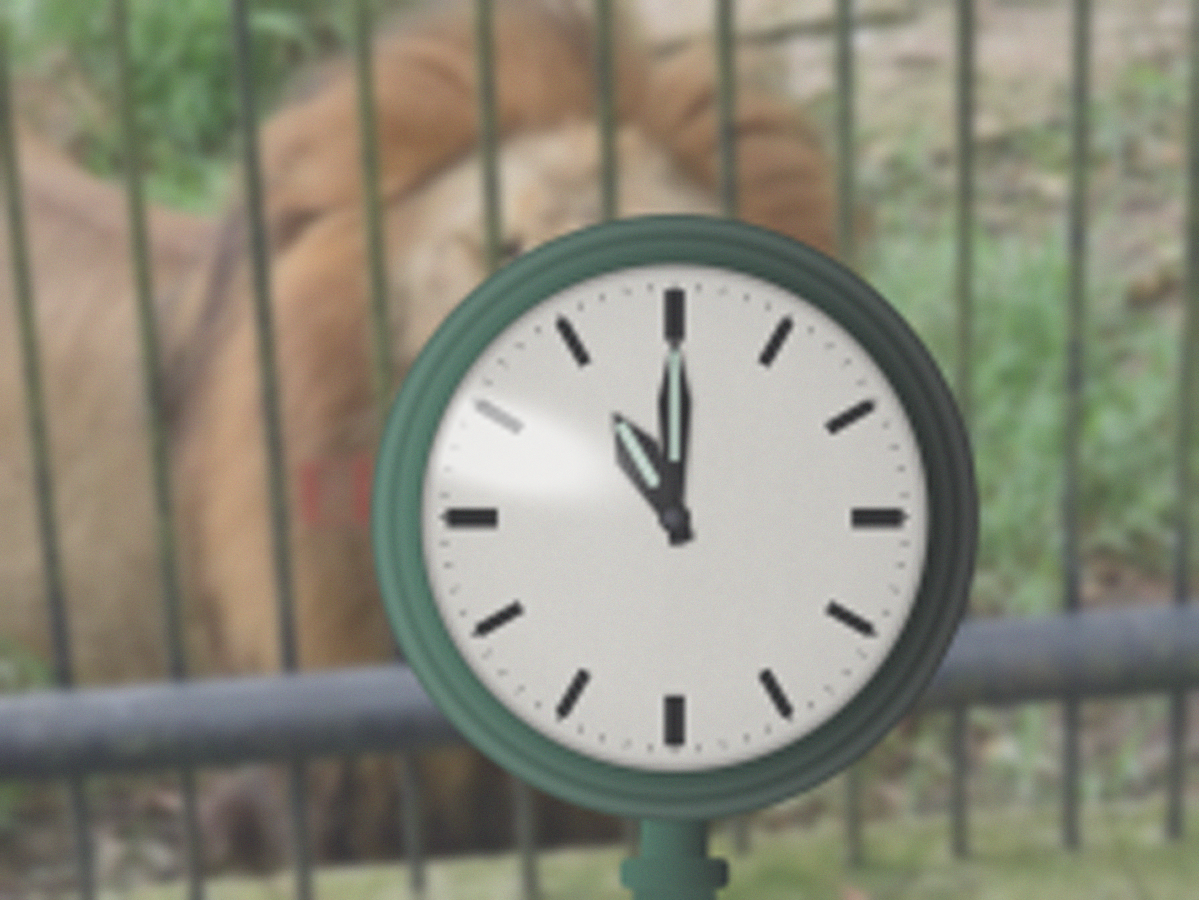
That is 11,00
